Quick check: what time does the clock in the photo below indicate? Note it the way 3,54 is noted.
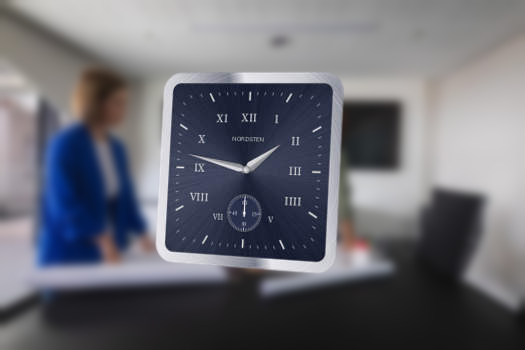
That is 1,47
